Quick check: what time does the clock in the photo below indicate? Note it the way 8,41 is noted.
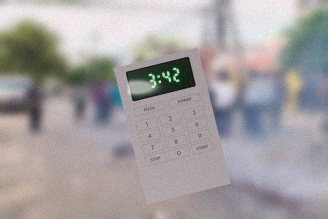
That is 3,42
